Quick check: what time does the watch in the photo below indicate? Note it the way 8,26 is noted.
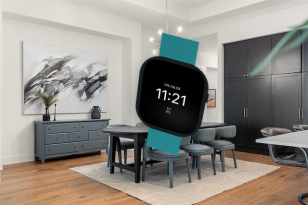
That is 11,21
